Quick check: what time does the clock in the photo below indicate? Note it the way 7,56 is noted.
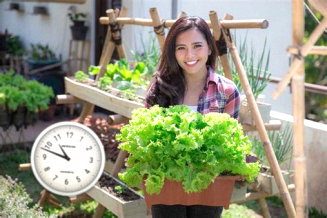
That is 10,48
